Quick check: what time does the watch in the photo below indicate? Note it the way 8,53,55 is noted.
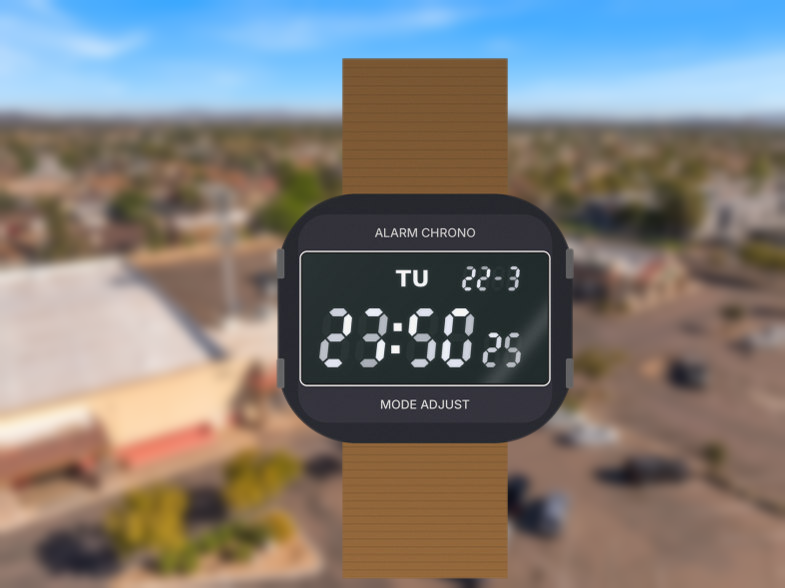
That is 23,50,25
